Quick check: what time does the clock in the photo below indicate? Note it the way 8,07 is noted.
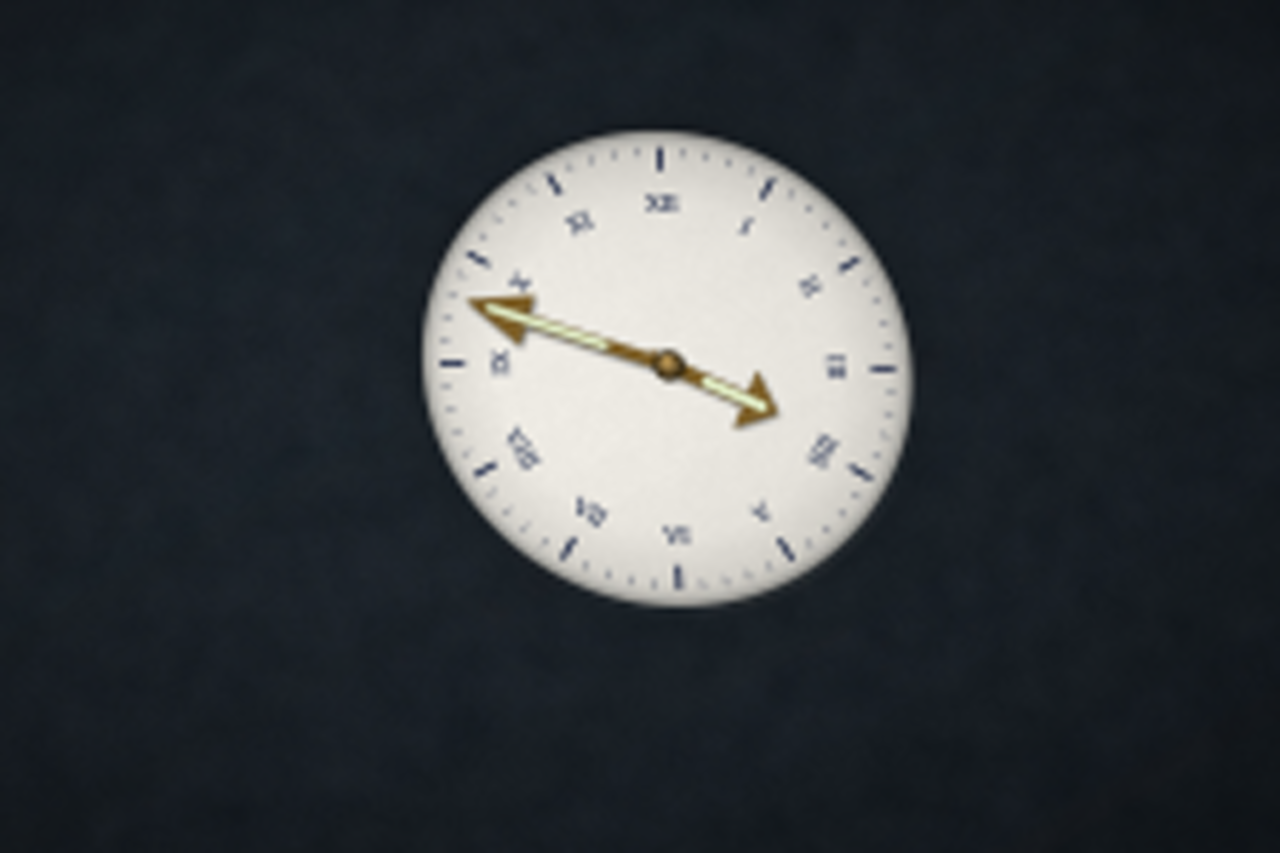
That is 3,48
